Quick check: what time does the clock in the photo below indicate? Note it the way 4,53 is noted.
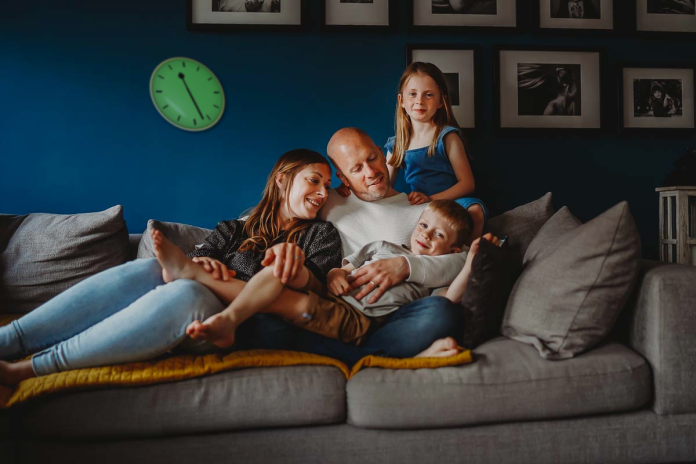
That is 11,27
